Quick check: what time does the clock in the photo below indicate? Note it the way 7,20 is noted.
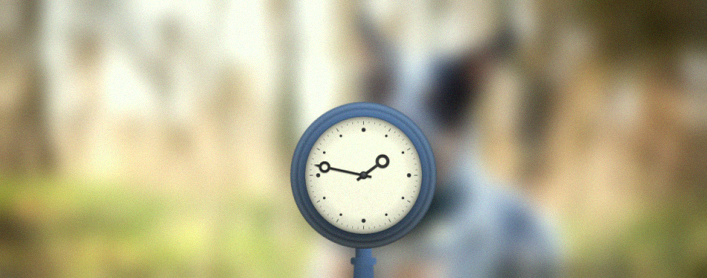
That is 1,47
